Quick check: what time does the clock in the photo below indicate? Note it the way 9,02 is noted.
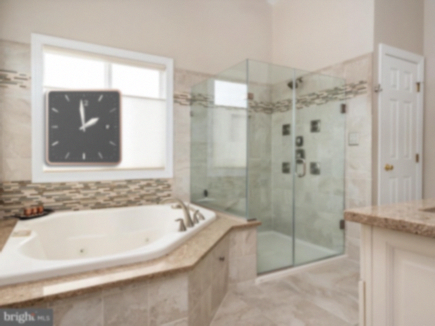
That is 1,59
